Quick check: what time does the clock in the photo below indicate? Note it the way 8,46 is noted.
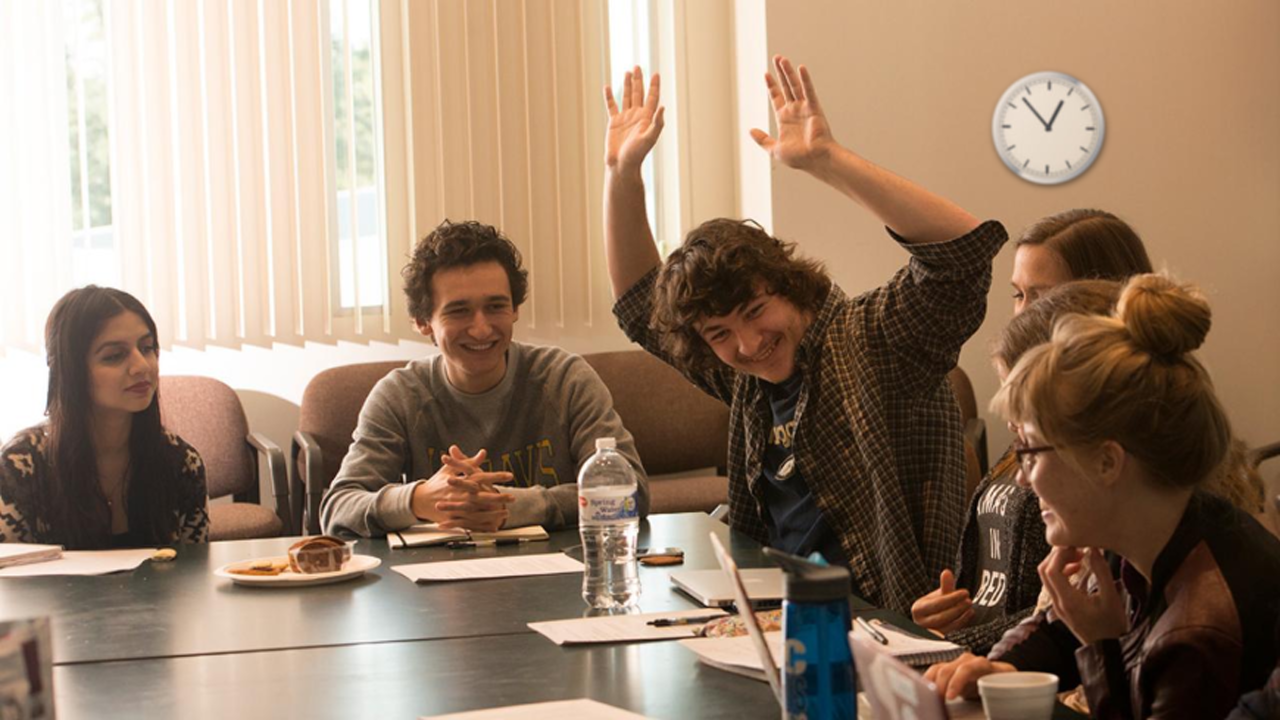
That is 12,53
